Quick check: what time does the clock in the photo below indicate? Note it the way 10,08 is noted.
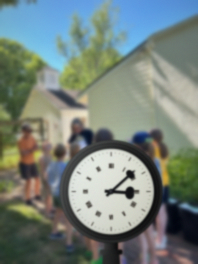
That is 3,08
